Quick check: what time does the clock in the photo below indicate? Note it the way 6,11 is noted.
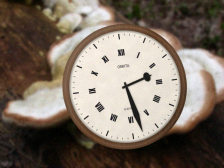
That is 2,28
